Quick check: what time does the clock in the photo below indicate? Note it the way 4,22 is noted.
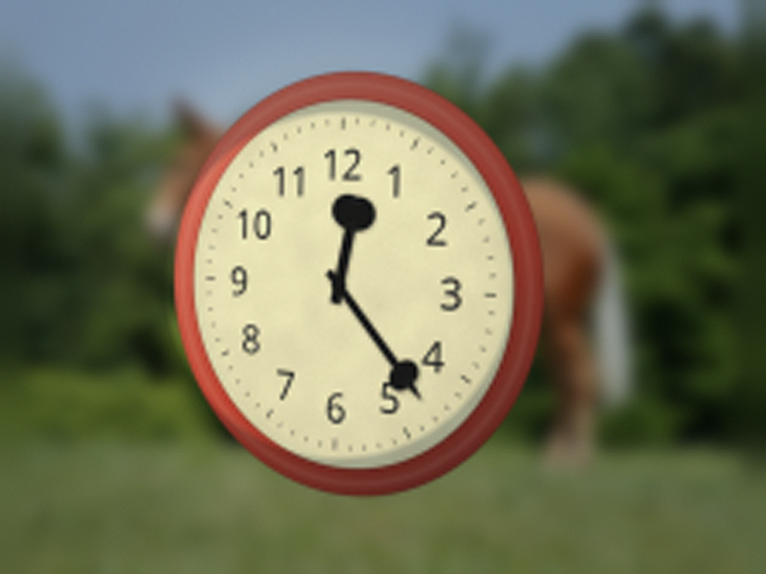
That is 12,23
